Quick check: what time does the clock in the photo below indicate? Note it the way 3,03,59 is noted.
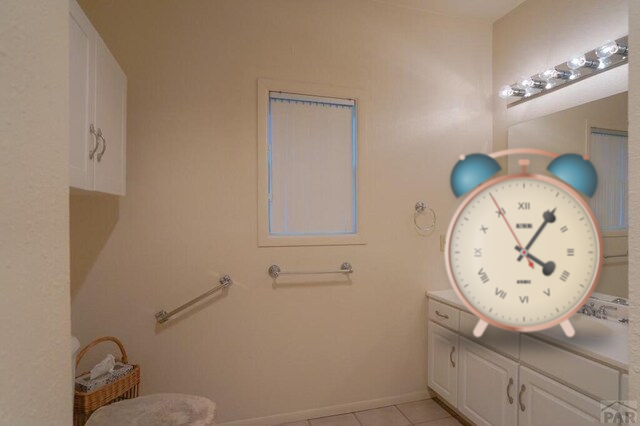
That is 4,05,55
